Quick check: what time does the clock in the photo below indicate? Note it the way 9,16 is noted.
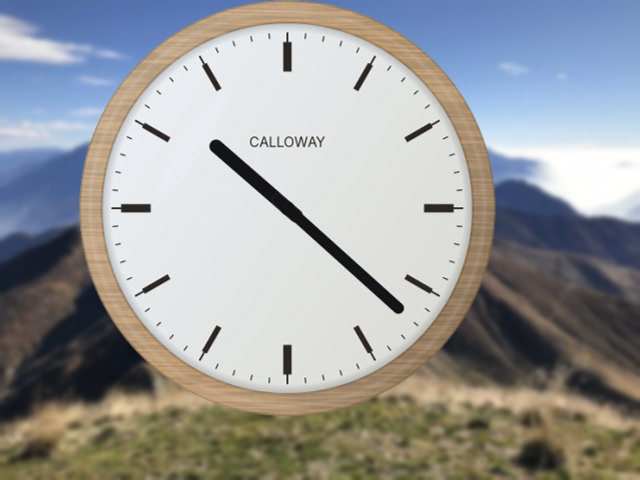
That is 10,22
